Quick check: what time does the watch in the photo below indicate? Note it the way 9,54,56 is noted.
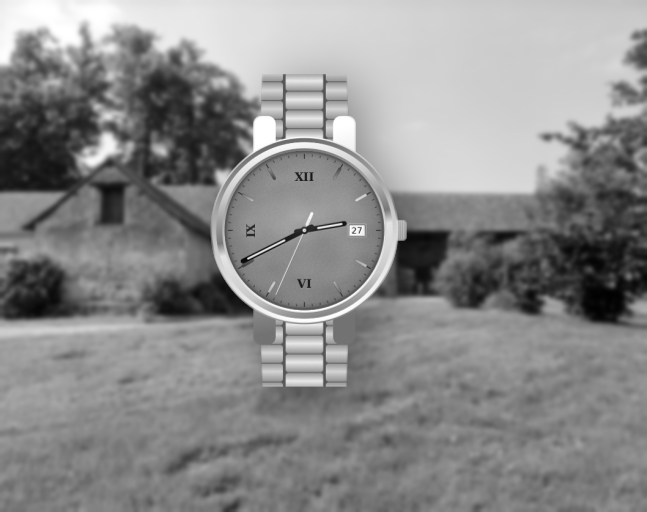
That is 2,40,34
